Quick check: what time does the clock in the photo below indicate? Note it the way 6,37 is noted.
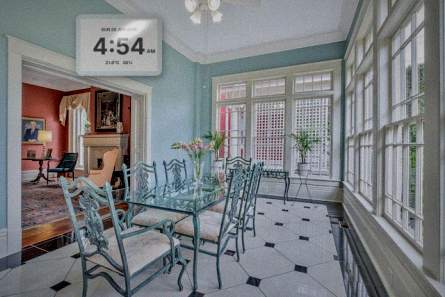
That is 4,54
